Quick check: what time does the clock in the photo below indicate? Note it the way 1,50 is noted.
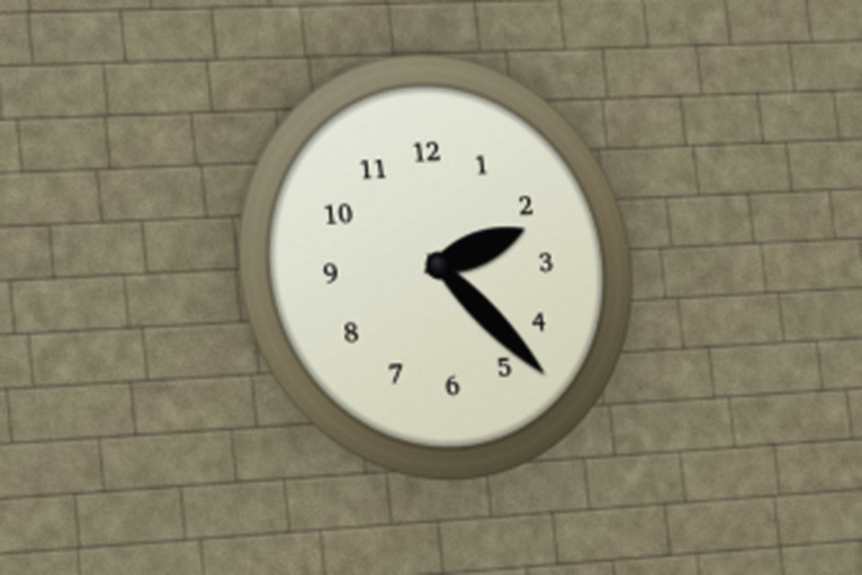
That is 2,23
